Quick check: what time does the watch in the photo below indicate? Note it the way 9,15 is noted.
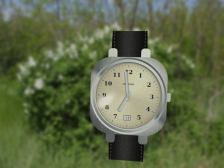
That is 6,59
